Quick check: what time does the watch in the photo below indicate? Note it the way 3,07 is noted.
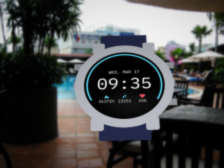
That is 9,35
